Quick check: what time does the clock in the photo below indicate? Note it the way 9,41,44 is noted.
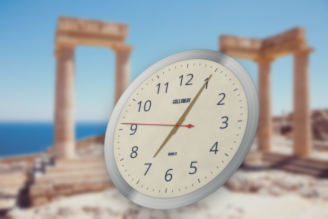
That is 7,04,46
